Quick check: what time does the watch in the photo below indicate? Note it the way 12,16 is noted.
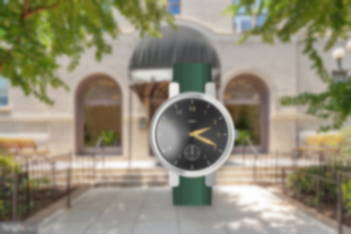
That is 2,19
